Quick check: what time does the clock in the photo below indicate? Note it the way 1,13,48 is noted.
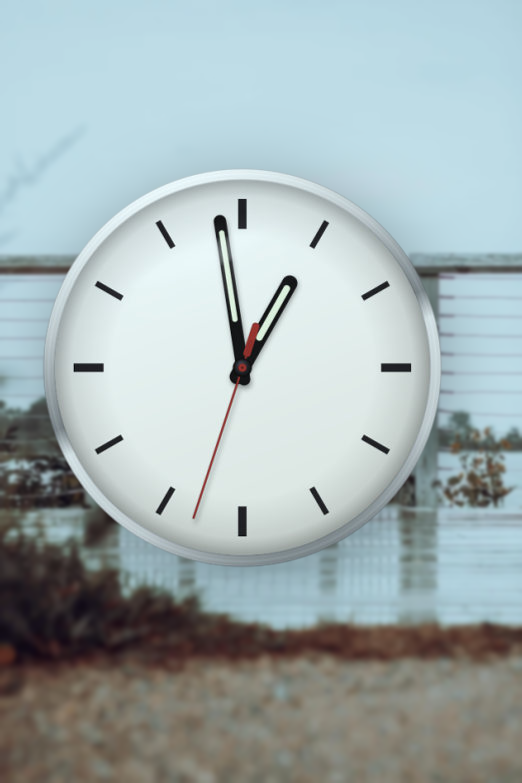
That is 12,58,33
